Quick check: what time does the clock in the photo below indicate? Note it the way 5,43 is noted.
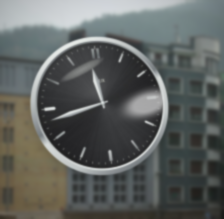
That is 11,43
